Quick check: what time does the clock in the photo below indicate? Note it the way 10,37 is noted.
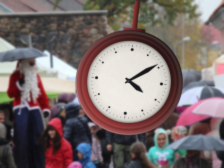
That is 4,09
